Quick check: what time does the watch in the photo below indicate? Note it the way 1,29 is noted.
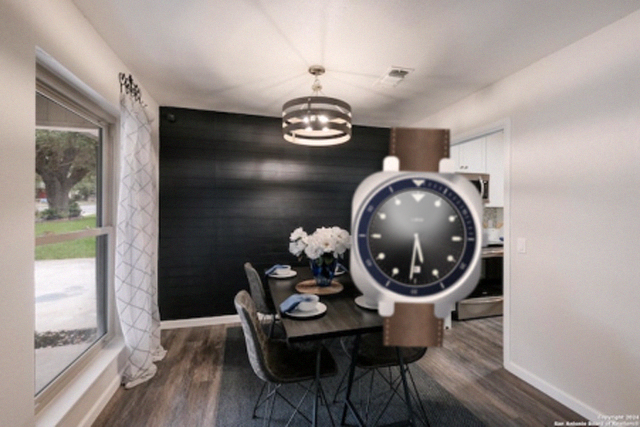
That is 5,31
